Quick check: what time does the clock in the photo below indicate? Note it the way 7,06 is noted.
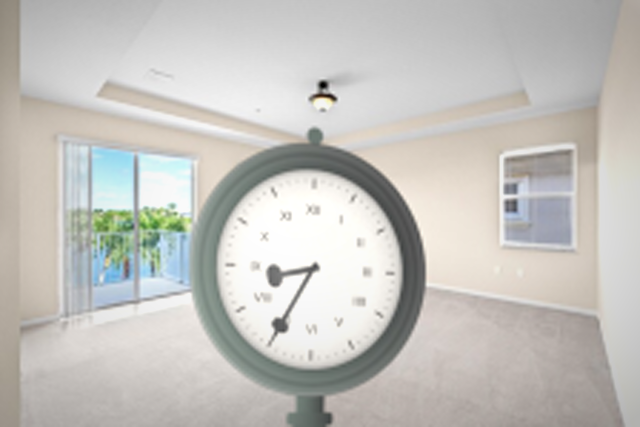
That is 8,35
